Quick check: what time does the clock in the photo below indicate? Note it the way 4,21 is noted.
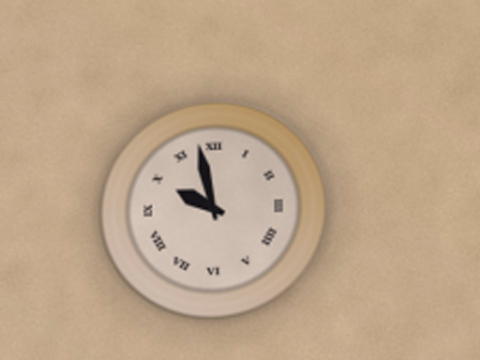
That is 9,58
